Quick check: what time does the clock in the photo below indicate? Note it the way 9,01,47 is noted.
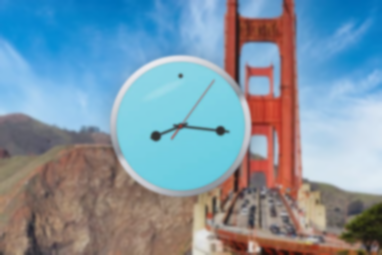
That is 8,16,06
